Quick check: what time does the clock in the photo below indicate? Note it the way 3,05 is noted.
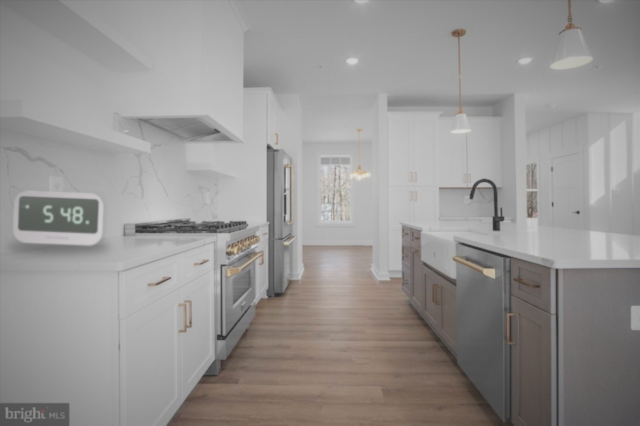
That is 5,48
